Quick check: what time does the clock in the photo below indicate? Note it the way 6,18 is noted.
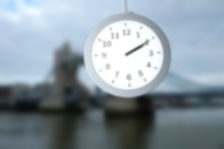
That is 2,10
